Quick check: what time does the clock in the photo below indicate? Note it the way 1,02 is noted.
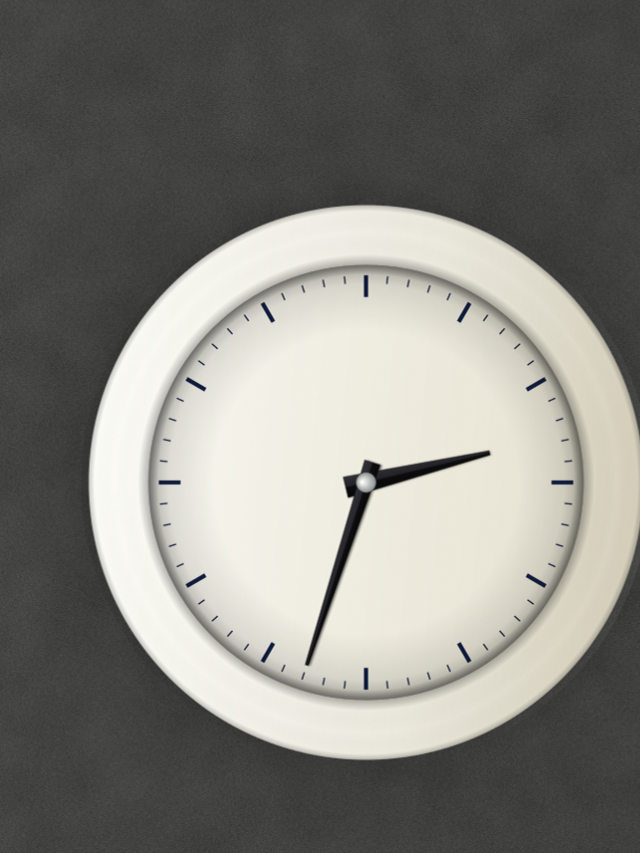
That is 2,33
